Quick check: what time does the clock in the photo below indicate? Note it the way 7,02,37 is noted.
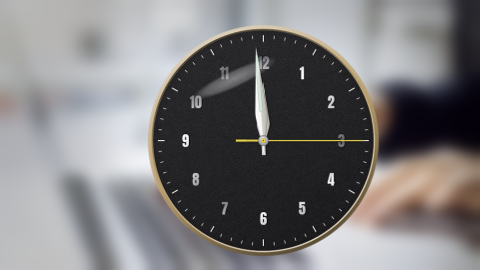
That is 11,59,15
